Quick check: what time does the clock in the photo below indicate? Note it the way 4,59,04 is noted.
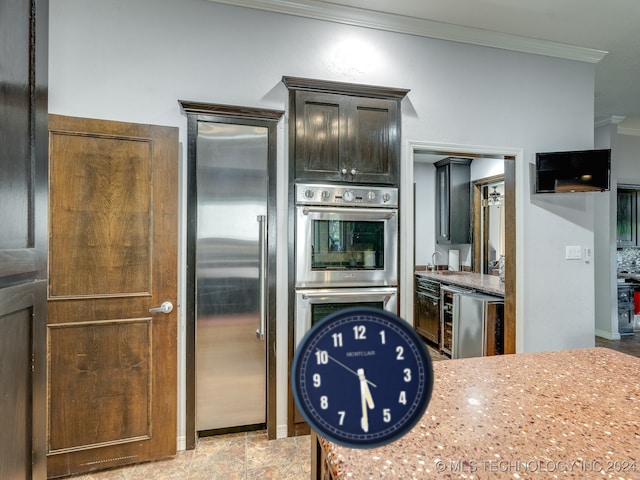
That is 5,29,51
